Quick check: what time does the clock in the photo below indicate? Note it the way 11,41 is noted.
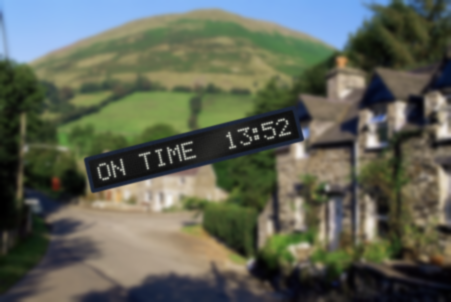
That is 13,52
